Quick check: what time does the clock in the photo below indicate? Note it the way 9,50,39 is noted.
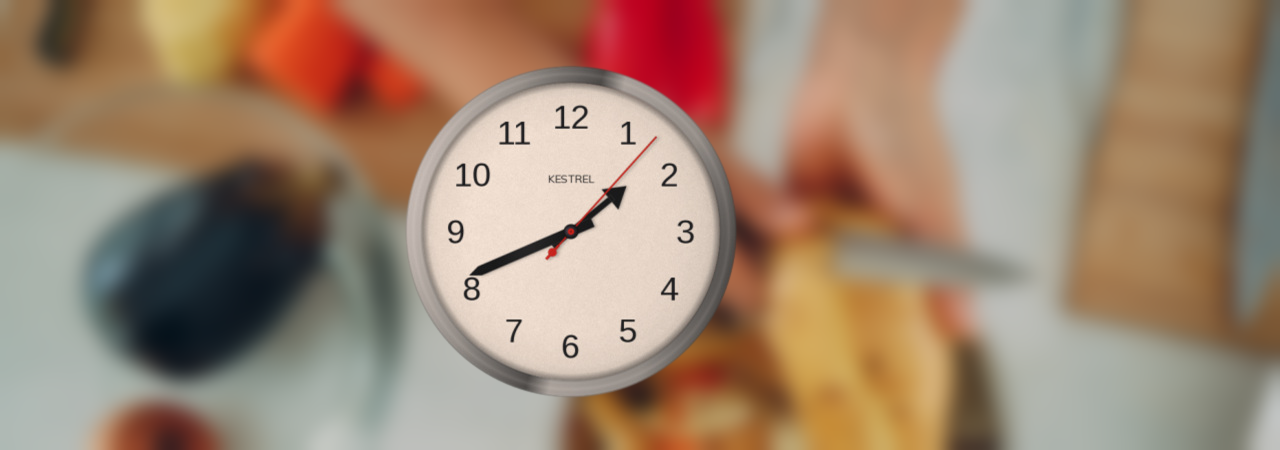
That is 1,41,07
